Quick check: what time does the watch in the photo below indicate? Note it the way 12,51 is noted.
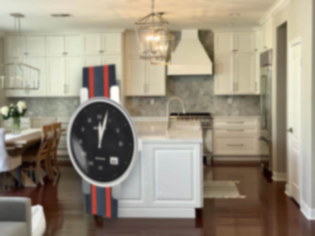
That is 12,03
